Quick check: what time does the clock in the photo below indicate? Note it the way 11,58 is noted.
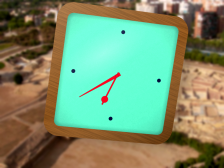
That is 6,39
